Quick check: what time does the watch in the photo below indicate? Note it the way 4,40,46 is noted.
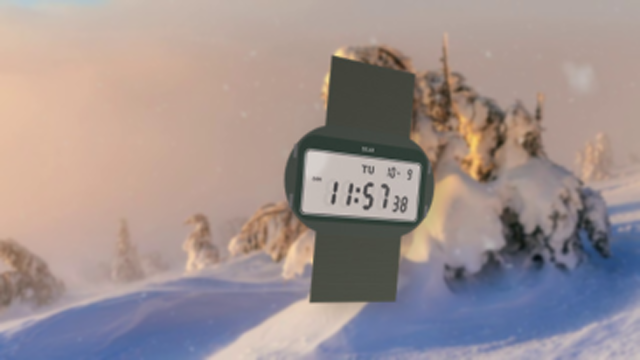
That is 11,57,38
